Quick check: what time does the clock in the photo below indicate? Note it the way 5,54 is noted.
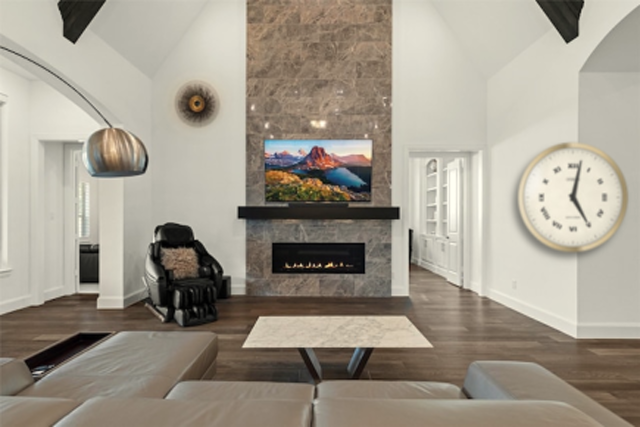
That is 5,02
